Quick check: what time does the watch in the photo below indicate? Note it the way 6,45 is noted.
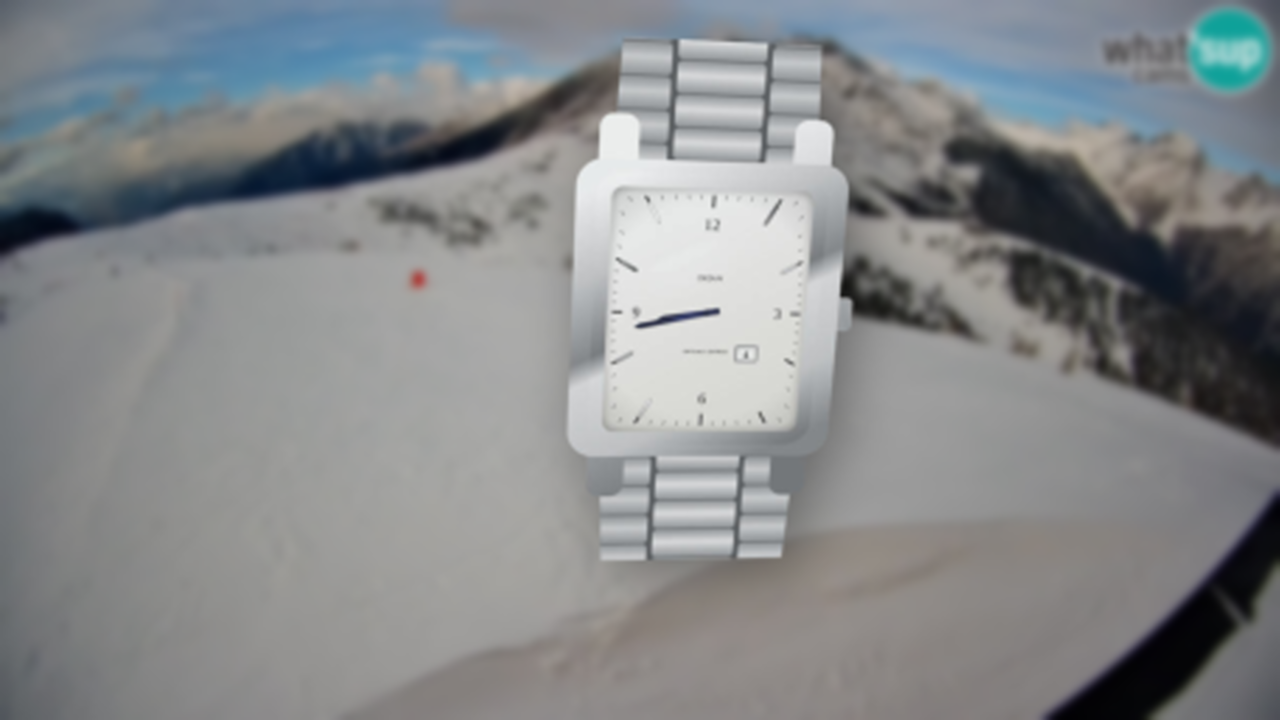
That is 8,43
